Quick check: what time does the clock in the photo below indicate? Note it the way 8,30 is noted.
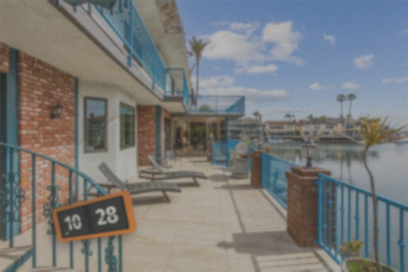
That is 10,28
